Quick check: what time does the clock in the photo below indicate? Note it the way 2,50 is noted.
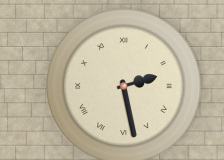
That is 2,28
